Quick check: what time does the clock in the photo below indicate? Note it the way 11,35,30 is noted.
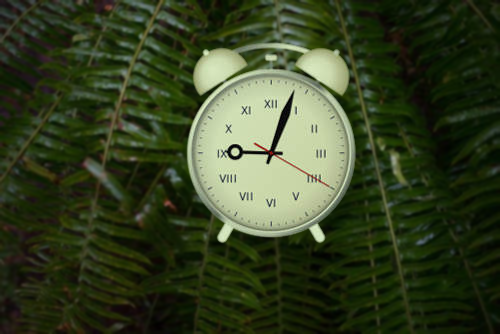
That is 9,03,20
